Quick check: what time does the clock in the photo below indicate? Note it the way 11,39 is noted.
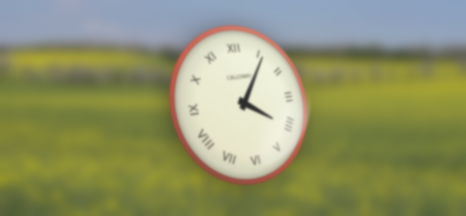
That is 4,06
